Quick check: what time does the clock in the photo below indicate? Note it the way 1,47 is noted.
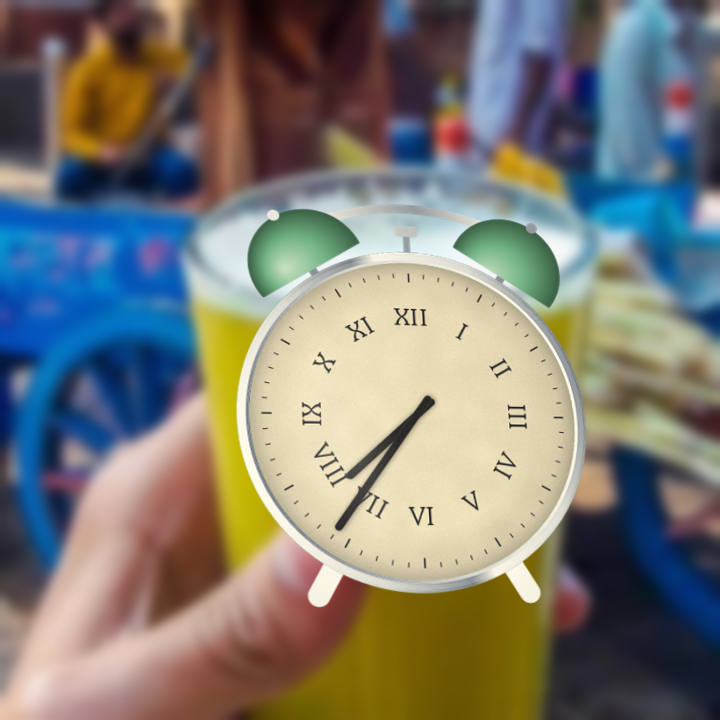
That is 7,36
